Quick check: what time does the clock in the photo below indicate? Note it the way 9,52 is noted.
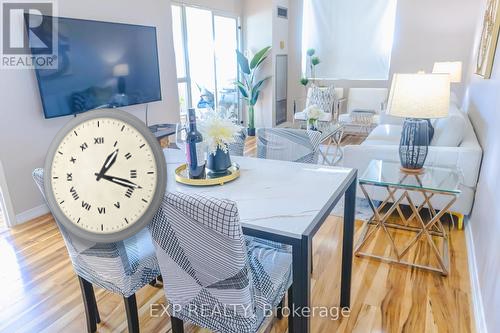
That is 1,18
